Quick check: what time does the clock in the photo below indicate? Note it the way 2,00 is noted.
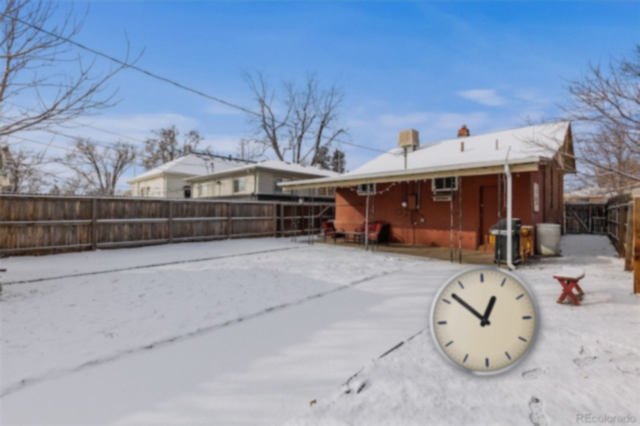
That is 12,52
